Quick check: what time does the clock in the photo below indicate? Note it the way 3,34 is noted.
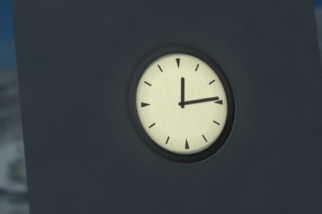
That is 12,14
